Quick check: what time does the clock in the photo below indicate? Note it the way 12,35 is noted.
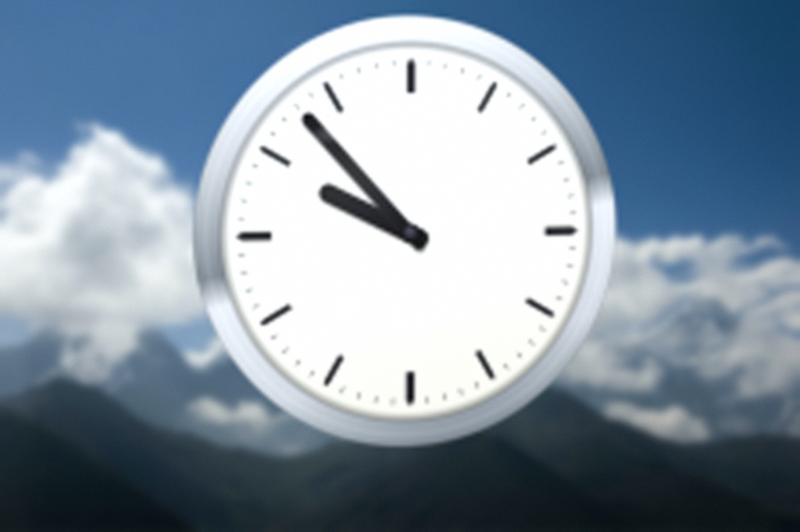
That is 9,53
